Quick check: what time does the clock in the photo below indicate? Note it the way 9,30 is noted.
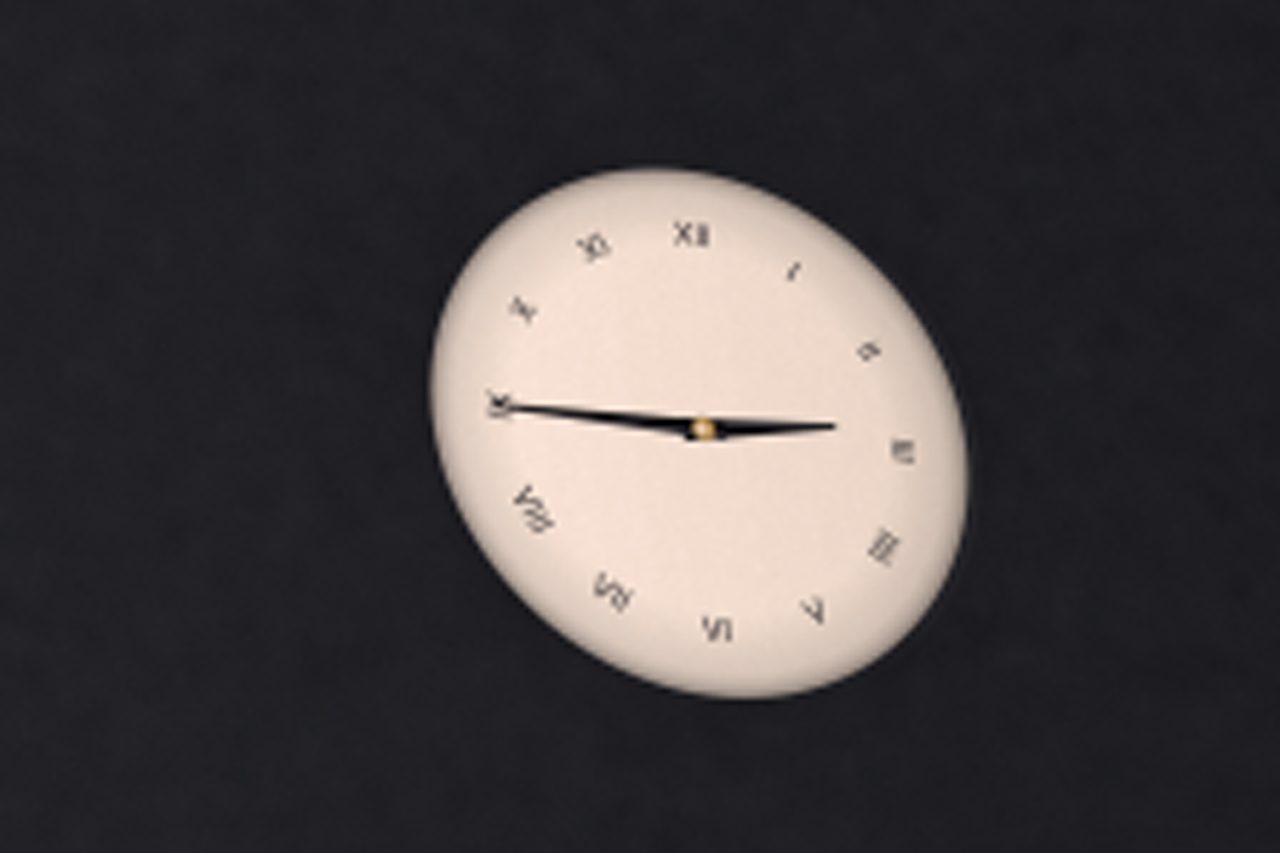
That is 2,45
